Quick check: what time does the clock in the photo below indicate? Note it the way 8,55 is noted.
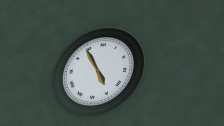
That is 4,54
